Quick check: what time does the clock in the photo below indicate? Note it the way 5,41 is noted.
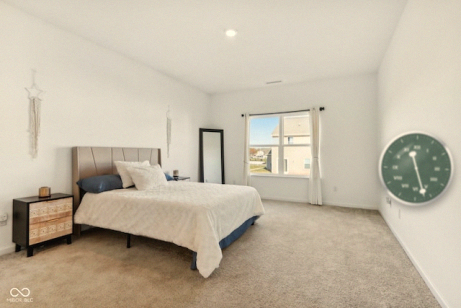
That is 11,27
